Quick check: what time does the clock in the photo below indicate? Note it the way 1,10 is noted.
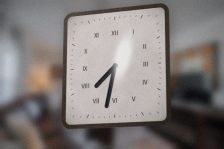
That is 7,32
